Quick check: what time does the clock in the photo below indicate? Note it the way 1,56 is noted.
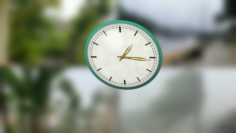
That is 1,16
